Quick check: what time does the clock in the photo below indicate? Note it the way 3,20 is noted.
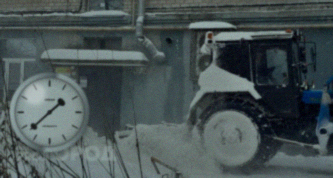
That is 1,38
